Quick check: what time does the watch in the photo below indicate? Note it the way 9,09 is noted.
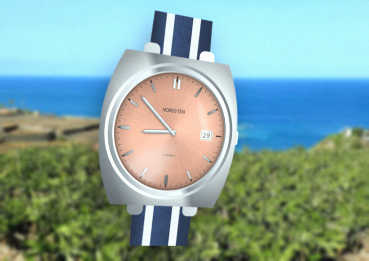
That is 8,52
